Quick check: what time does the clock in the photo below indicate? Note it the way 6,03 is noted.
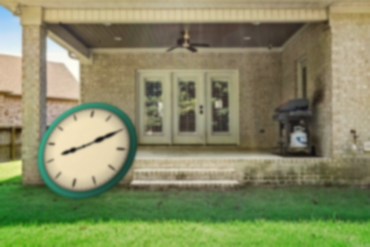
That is 8,10
